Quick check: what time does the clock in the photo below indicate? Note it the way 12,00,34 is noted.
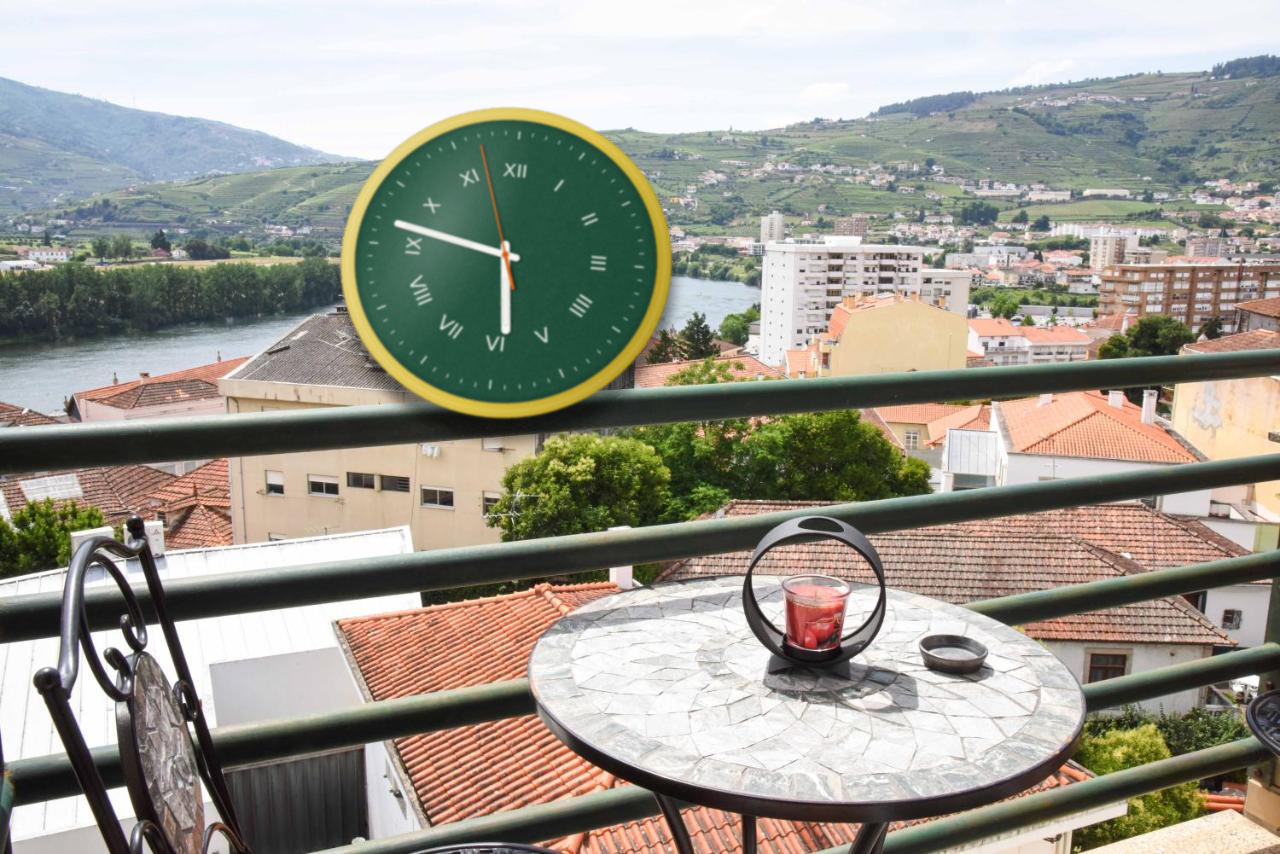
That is 5,46,57
